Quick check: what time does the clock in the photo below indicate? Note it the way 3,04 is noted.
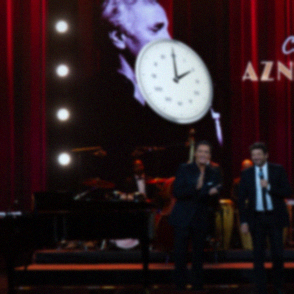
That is 2,00
